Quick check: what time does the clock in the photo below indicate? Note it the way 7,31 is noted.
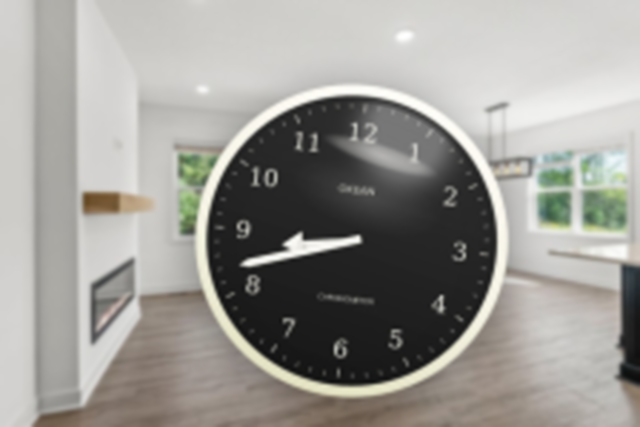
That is 8,42
